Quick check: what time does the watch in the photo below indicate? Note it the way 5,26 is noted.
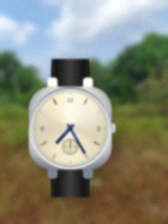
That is 7,25
